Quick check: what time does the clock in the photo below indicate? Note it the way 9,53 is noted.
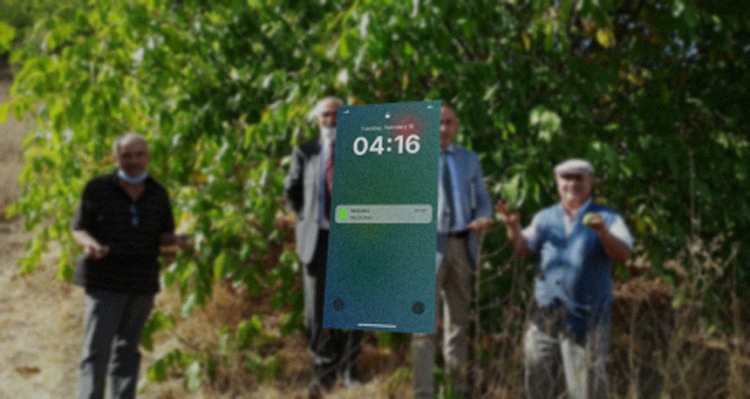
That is 4,16
